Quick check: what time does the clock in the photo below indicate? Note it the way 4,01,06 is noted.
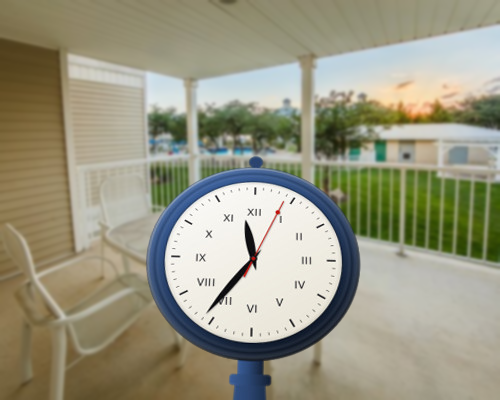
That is 11,36,04
